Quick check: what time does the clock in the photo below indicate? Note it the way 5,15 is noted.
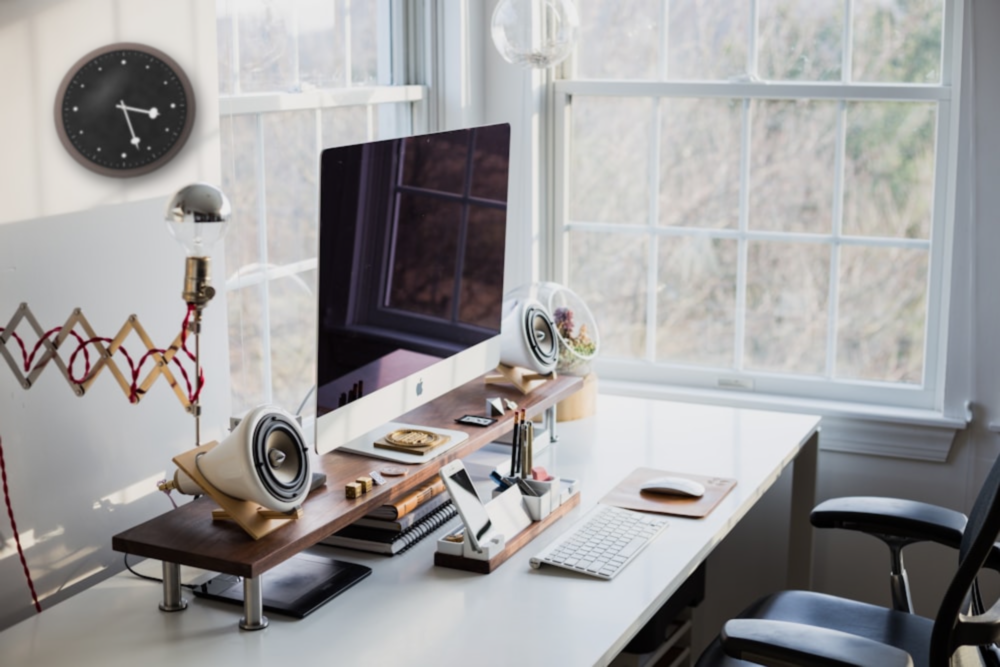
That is 3,27
